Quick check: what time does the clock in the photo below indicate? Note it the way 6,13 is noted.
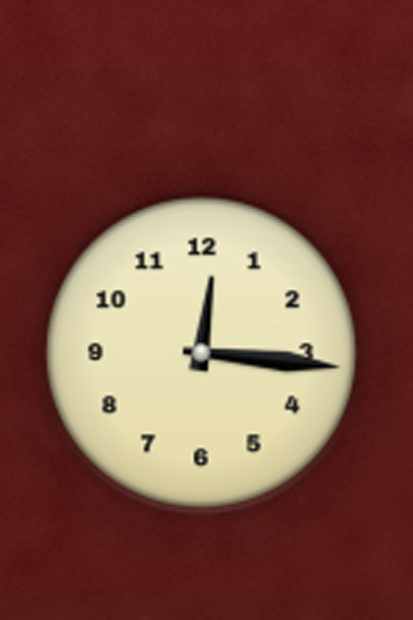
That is 12,16
